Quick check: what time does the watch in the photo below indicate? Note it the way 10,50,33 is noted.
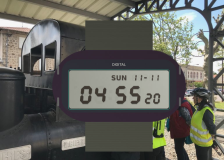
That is 4,55,20
